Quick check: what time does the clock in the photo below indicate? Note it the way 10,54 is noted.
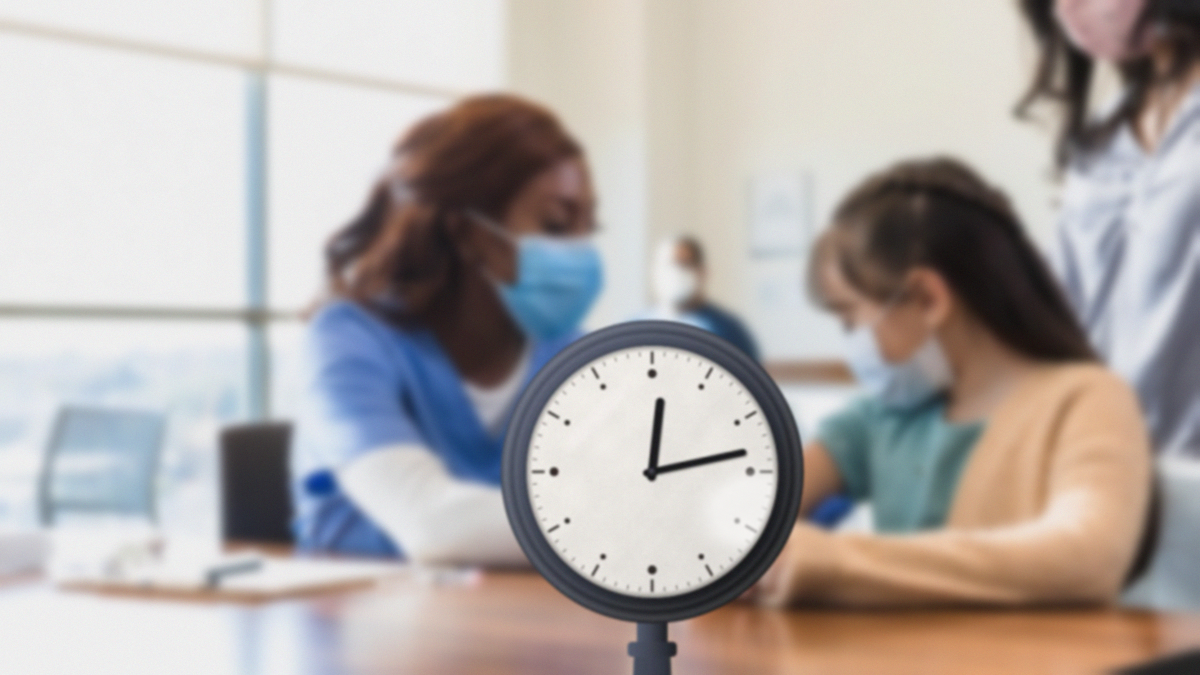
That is 12,13
